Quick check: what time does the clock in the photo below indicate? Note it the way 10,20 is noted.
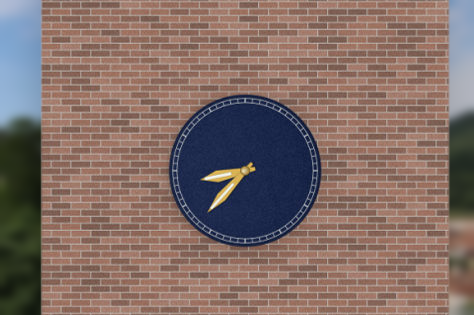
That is 8,37
